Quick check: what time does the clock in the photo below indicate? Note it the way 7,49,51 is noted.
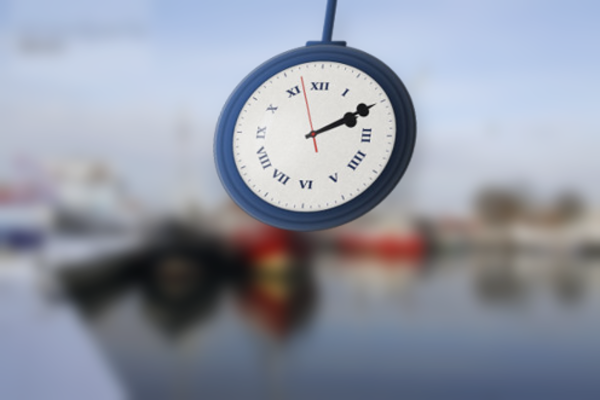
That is 2,09,57
